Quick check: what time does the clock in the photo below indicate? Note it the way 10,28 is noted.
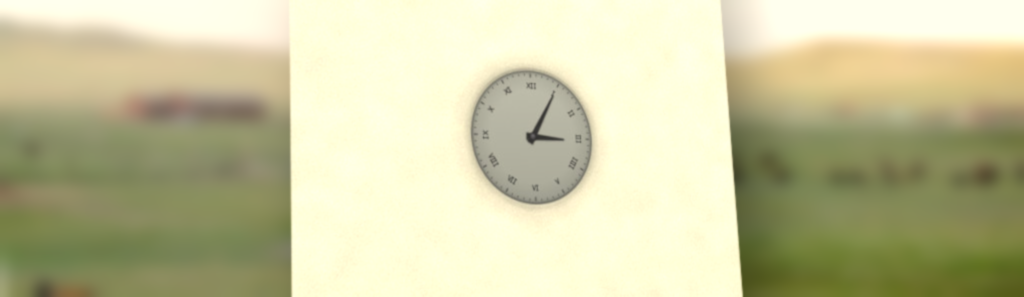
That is 3,05
